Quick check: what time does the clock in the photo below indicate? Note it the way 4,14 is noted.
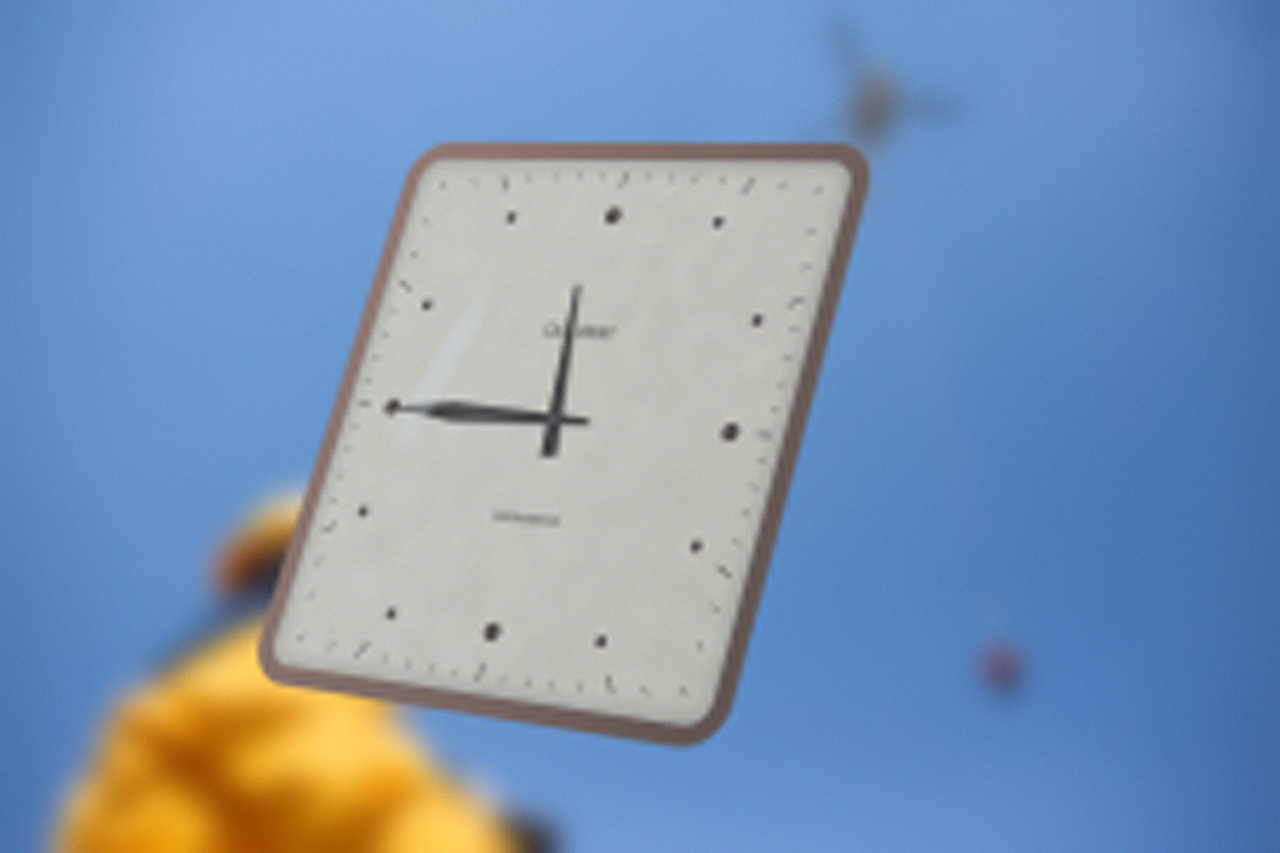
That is 11,45
